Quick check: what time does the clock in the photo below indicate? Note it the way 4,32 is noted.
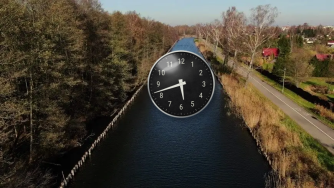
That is 5,42
